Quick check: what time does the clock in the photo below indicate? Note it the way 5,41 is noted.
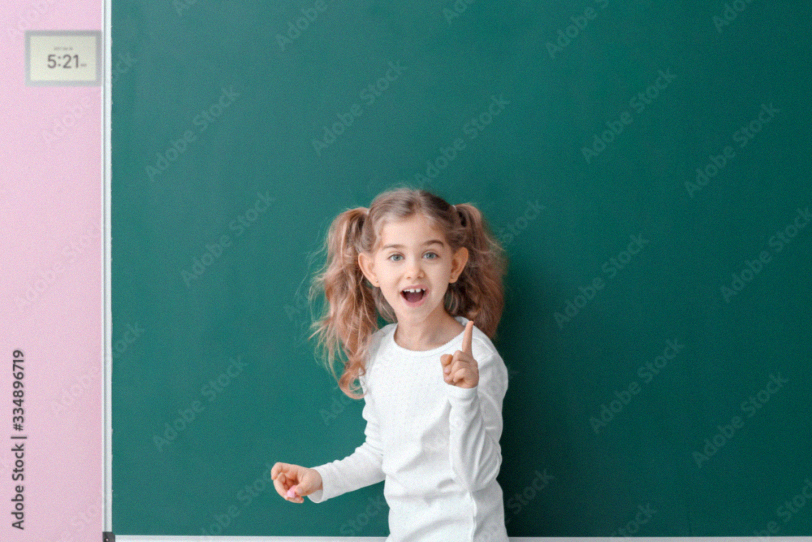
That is 5,21
